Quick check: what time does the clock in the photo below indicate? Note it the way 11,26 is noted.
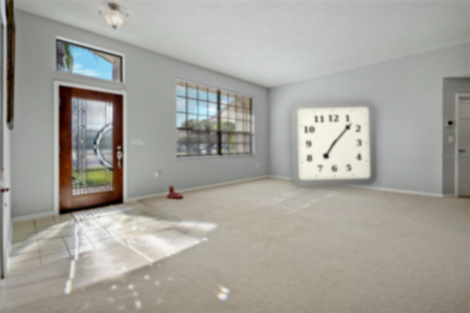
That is 7,07
